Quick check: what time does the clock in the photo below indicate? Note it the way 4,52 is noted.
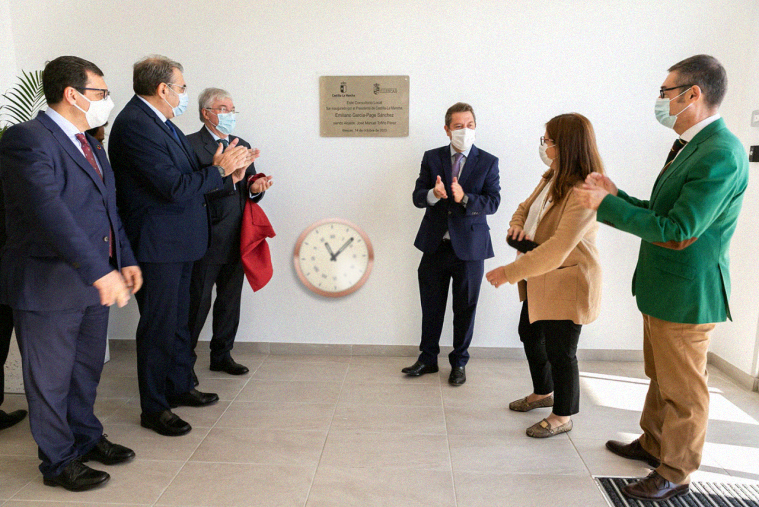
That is 11,08
